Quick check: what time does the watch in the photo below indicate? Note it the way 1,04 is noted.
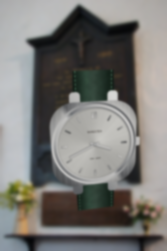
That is 3,41
